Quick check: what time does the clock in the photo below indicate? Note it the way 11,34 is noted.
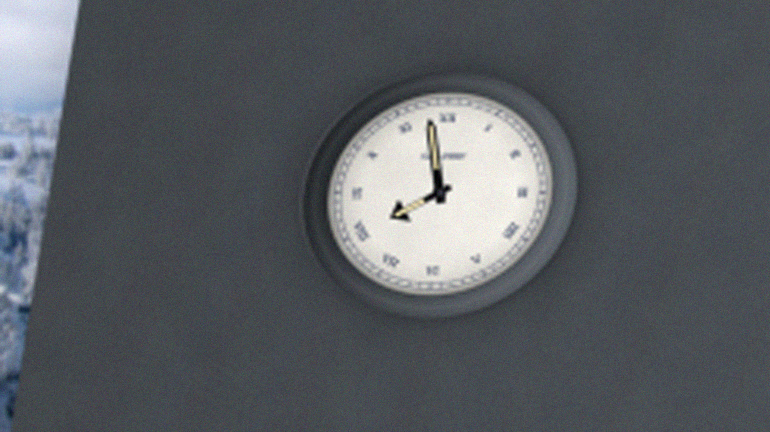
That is 7,58
